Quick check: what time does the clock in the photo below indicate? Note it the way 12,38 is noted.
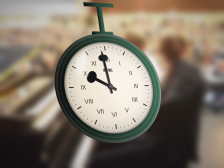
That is 9,59
